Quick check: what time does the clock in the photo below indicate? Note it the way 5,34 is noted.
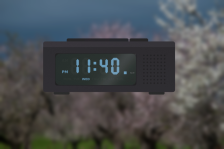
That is 11,40
